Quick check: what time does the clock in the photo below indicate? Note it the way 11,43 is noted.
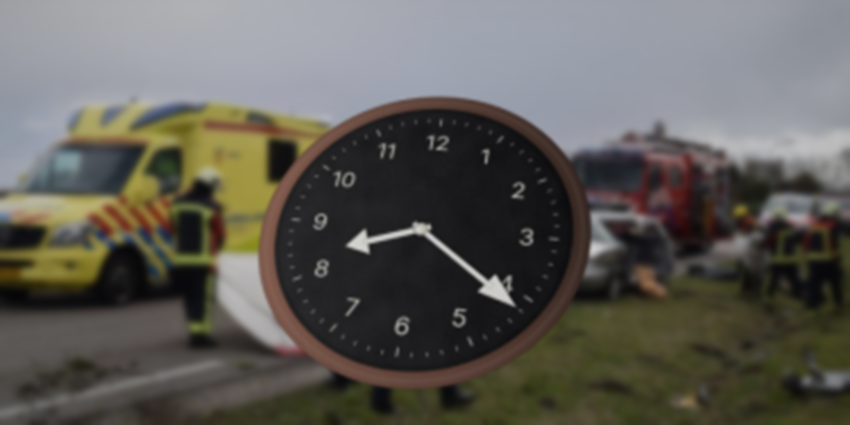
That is 8,21
